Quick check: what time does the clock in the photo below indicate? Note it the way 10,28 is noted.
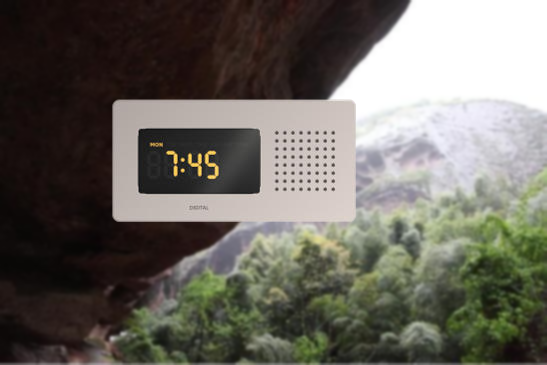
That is 7,45
